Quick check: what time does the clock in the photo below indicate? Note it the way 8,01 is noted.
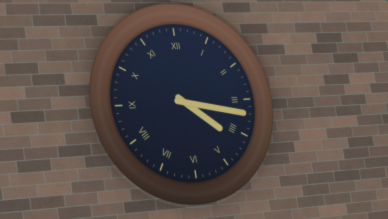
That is 4,17
